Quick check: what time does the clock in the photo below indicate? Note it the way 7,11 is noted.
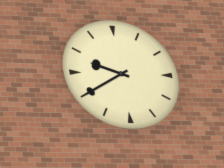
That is 9,40
